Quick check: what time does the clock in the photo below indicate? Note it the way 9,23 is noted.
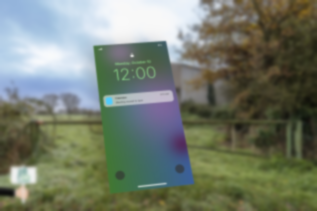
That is 12,00
